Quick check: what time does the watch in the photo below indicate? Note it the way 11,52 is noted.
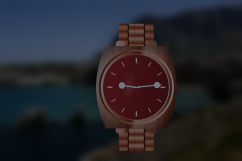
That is 9,14
